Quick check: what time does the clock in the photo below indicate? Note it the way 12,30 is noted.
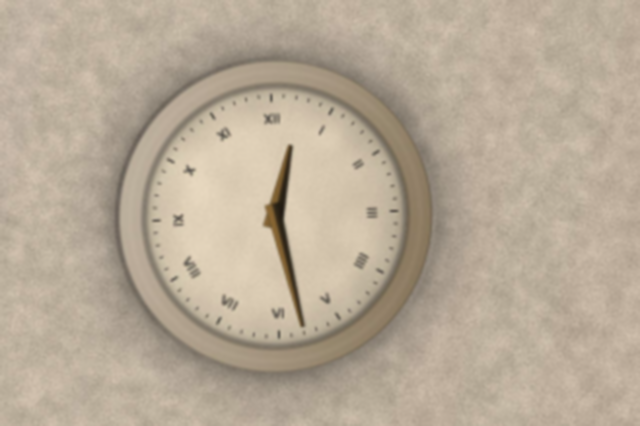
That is 12,28
